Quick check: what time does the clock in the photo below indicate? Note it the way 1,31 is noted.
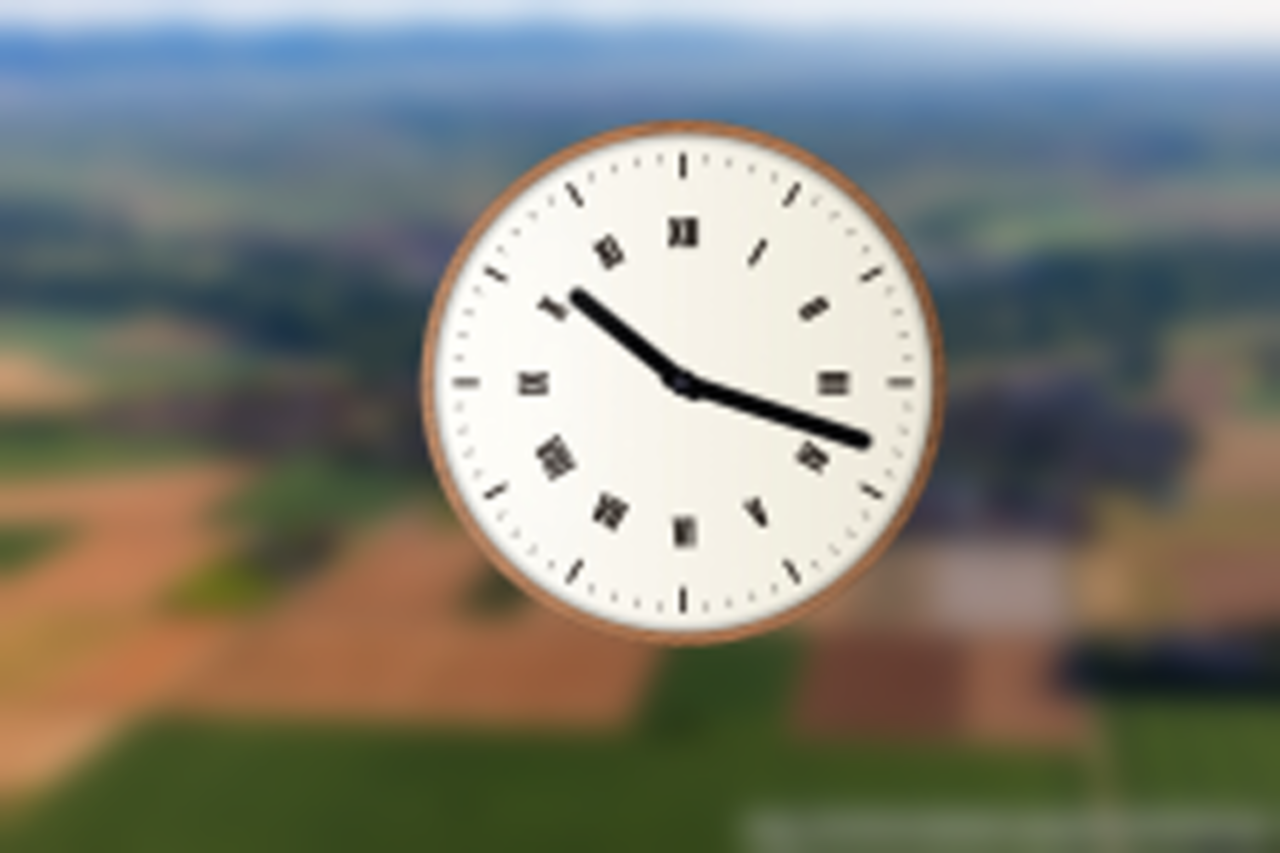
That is 10,18
